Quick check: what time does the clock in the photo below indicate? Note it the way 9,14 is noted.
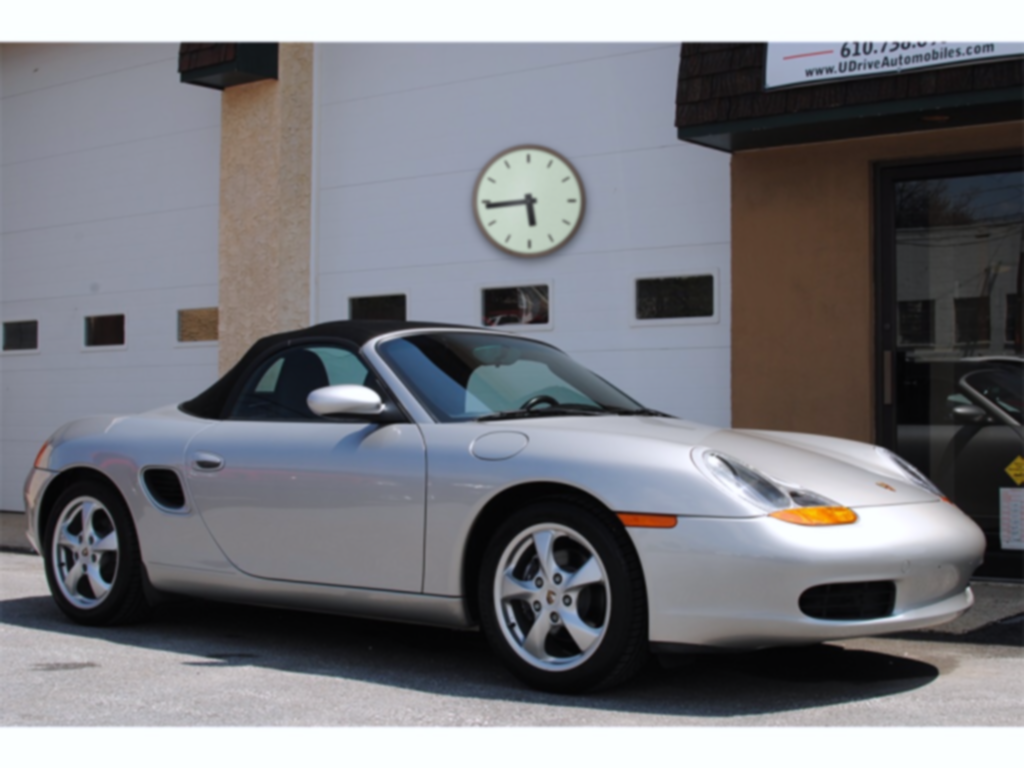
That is 5,44
